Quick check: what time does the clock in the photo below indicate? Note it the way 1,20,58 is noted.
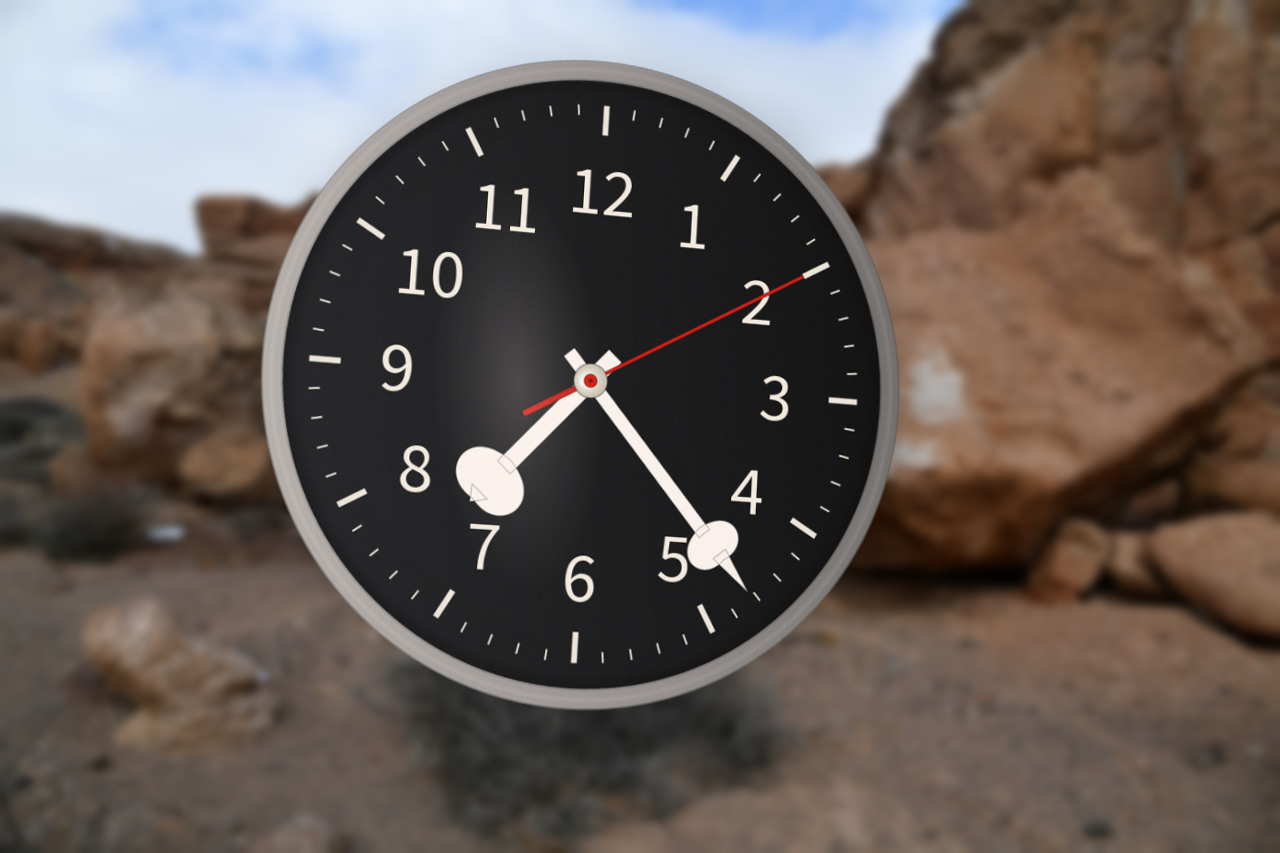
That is 7,23,10
